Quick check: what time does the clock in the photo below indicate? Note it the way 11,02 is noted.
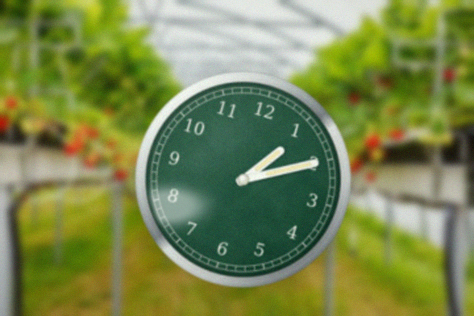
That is 1,10
